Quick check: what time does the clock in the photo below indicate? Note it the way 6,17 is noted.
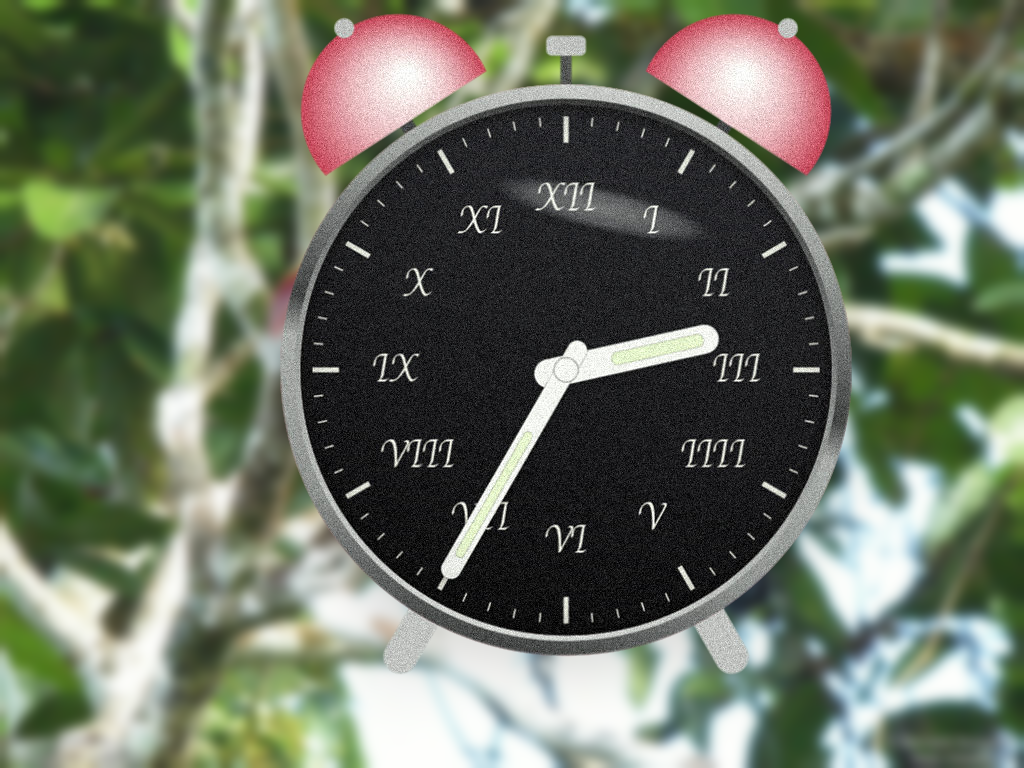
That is 2,35
